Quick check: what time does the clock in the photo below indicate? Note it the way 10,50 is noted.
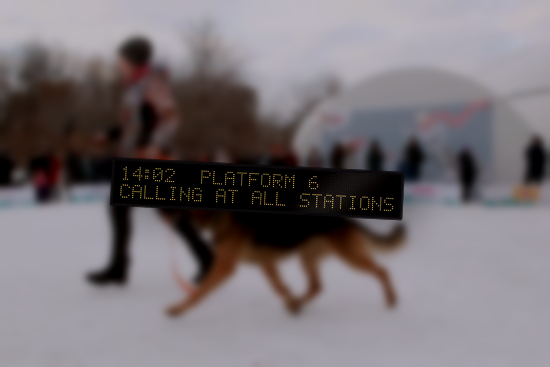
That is 14,02
